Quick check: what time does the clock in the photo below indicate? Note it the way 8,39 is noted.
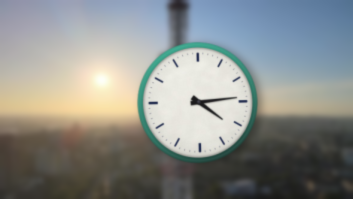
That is 4,14
